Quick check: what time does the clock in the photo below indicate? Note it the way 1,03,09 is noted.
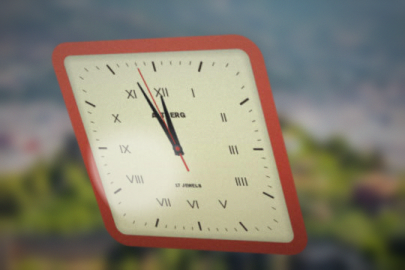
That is 11,56,58
